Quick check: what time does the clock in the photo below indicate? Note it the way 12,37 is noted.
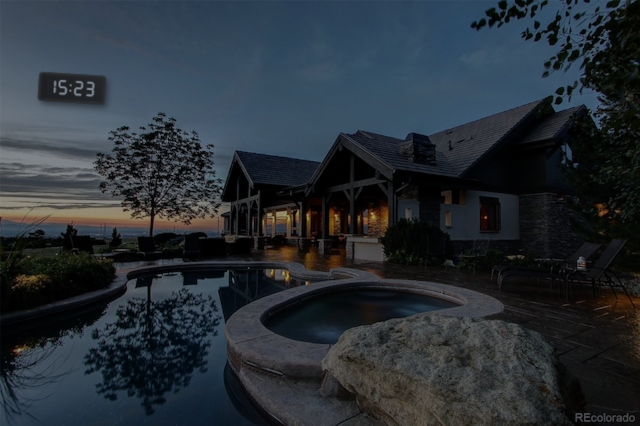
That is 15,23
